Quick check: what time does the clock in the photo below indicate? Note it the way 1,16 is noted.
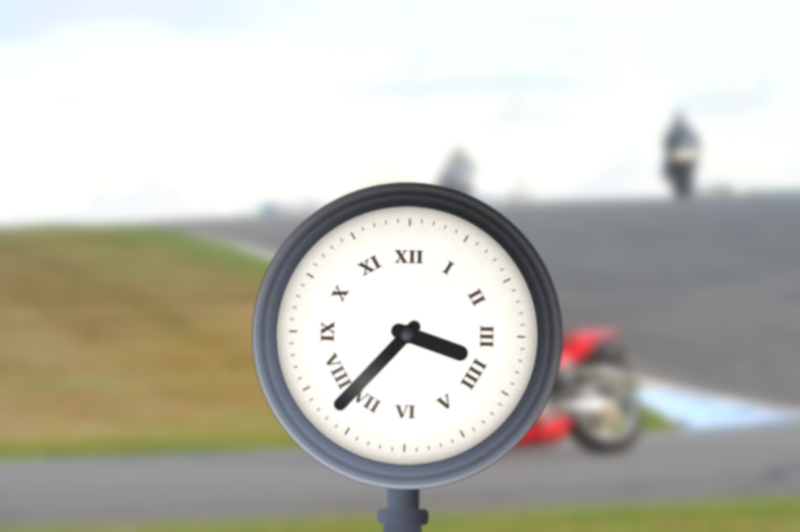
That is 3,37
